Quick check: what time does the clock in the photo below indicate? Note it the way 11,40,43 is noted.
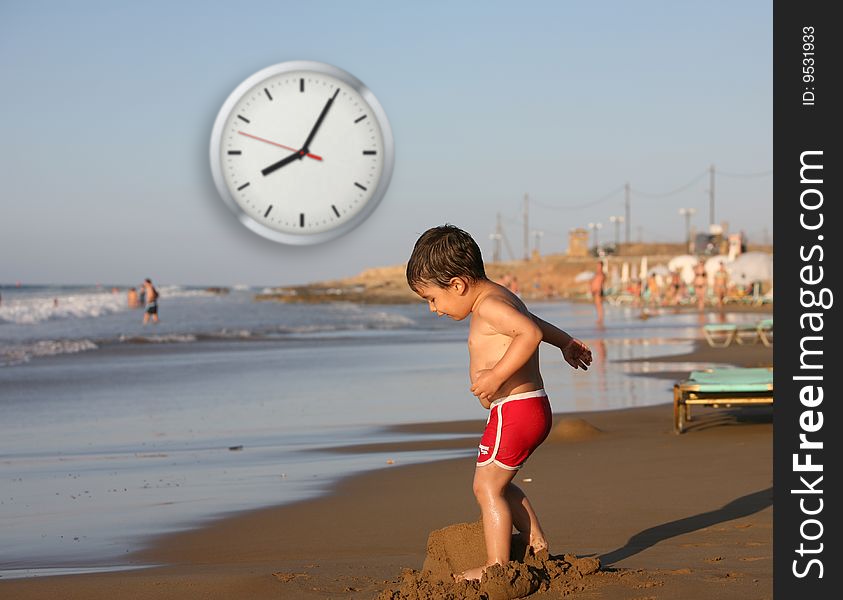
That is 8,04,48
